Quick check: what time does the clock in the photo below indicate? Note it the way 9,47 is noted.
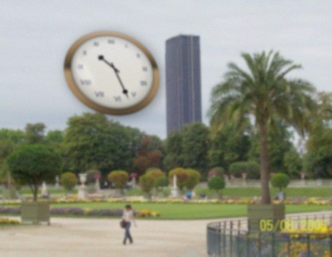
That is 10,27
